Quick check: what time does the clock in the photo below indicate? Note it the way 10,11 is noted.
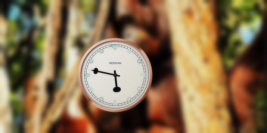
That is 5,47
